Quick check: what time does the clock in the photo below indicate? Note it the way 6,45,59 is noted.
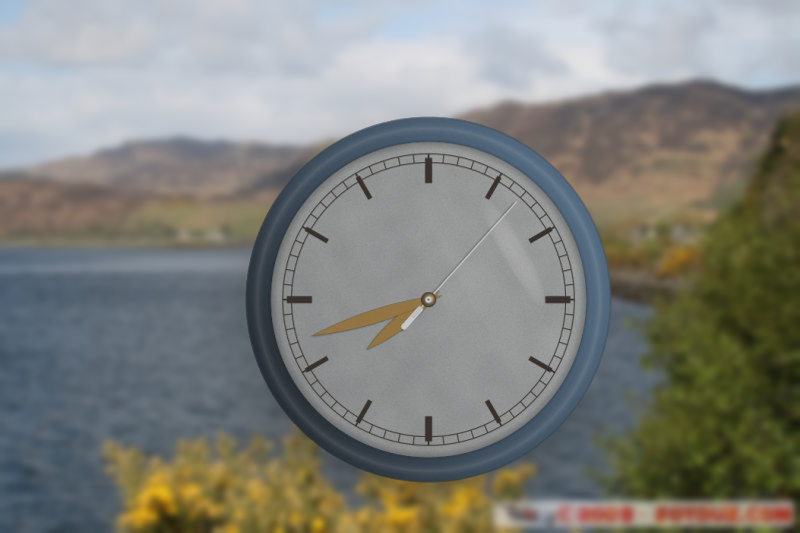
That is 7,42,07
